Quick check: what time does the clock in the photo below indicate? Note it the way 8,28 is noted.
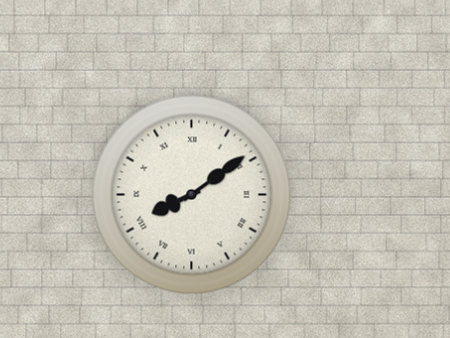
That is 8,09
